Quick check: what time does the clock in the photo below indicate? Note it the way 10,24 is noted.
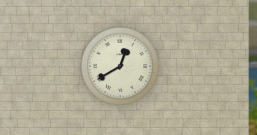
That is 12,40
